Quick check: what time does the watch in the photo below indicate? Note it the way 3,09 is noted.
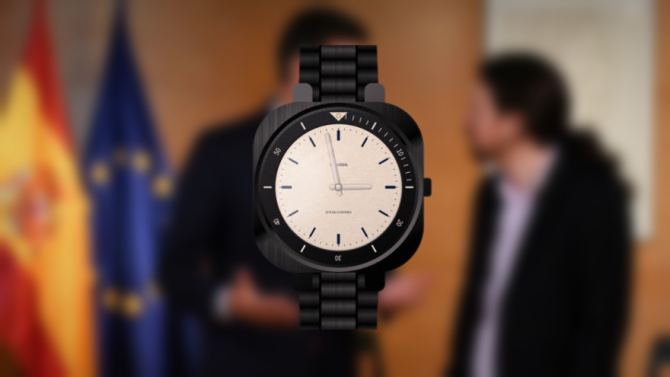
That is 2,58
